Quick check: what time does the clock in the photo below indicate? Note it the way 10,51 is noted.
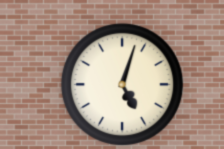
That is 5,03
